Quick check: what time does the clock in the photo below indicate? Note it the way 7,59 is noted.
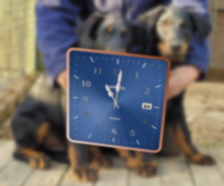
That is 11,01
